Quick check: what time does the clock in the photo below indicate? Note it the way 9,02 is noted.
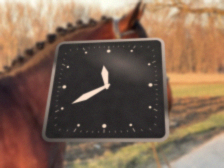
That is 11,40
